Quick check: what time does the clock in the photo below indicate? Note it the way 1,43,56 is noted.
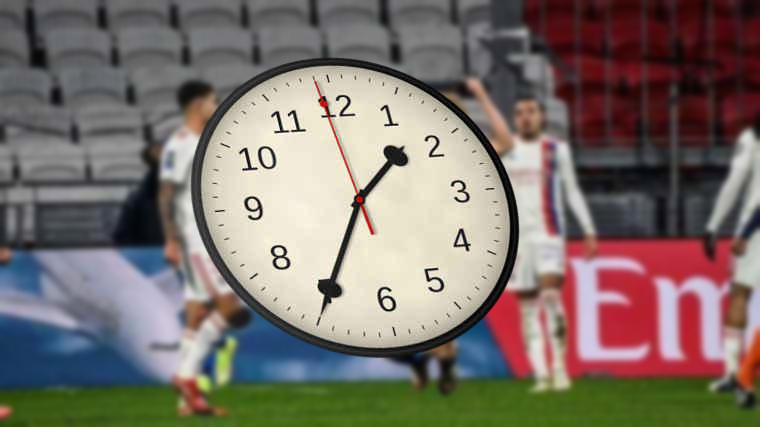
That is 1,34,59
